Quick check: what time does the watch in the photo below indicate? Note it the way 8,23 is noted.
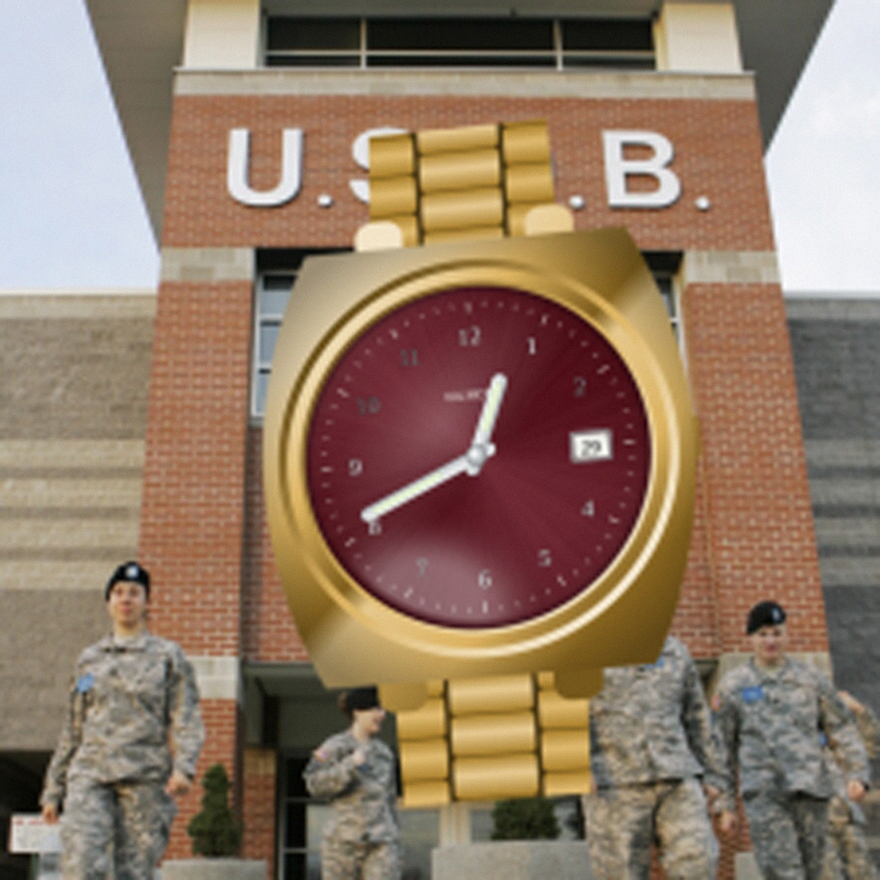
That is 12,41
